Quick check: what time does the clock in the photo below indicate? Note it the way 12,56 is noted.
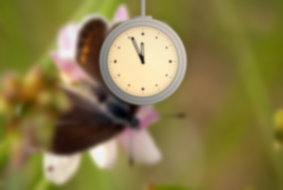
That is 11,56
